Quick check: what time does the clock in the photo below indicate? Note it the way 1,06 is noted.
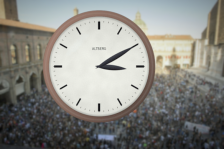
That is 3,10
